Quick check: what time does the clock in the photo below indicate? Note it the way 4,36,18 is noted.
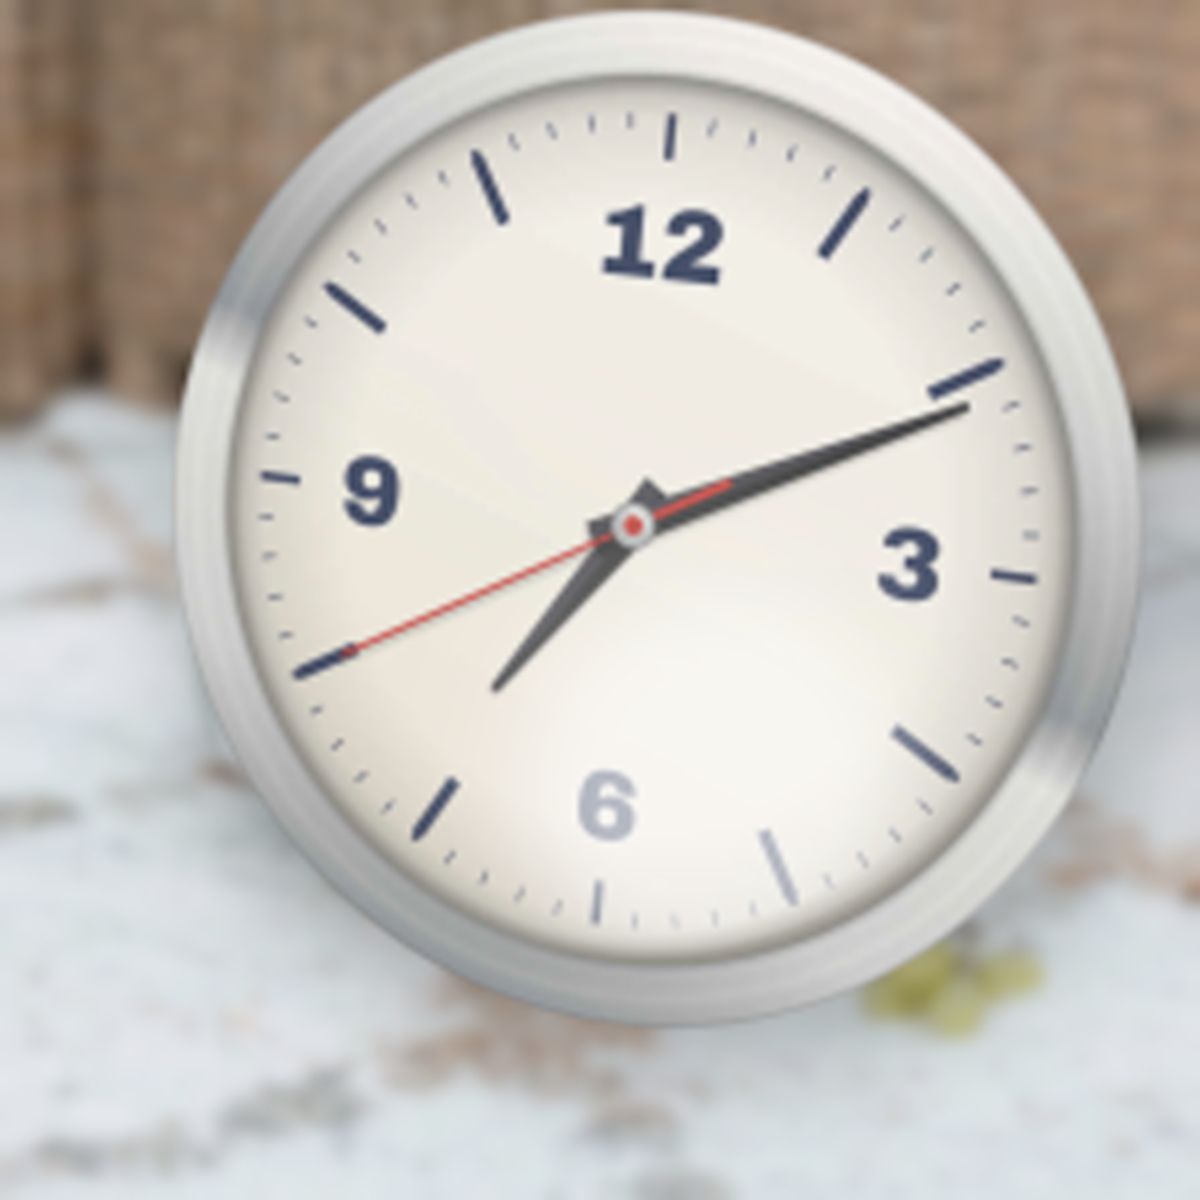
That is 7,10,40
